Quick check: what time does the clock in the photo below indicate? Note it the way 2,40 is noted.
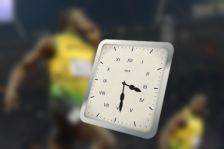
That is 3,29
